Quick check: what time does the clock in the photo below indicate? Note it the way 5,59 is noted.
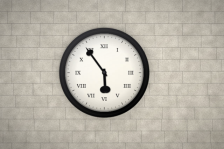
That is 5,54
